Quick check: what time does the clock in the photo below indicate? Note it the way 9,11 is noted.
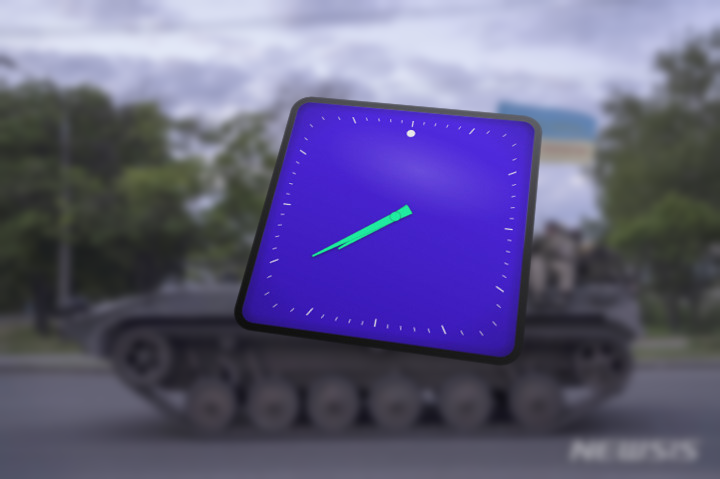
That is 7,39
